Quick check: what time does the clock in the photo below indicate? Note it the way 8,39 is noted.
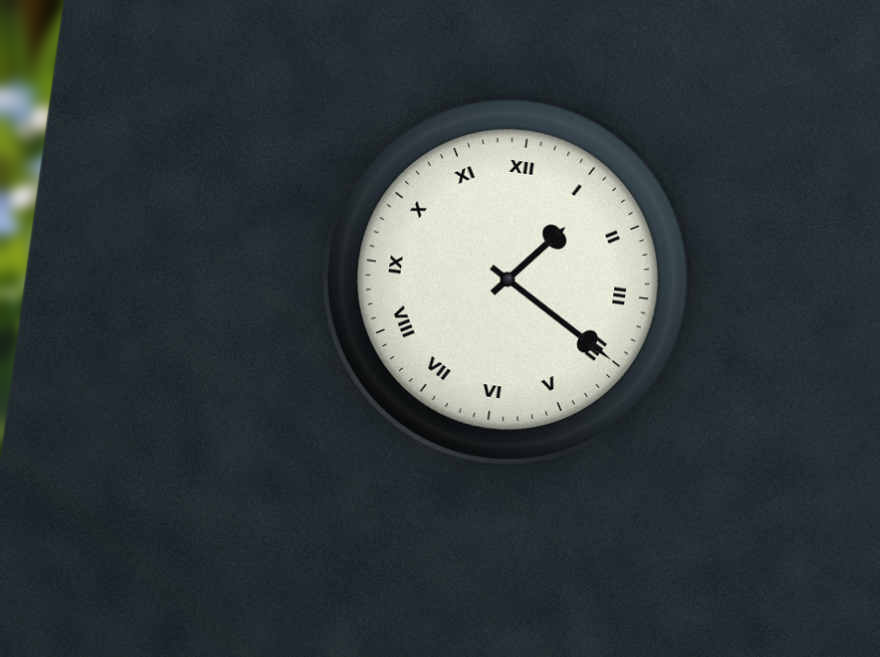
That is 1,20
